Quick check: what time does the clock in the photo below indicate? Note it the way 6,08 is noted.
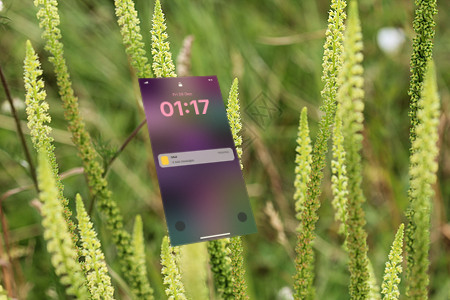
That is 1,17
